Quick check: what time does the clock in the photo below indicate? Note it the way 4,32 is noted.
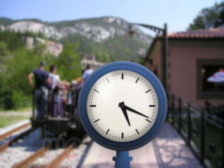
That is 5,19
